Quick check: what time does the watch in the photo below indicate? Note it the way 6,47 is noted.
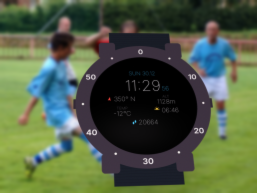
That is 11,29
